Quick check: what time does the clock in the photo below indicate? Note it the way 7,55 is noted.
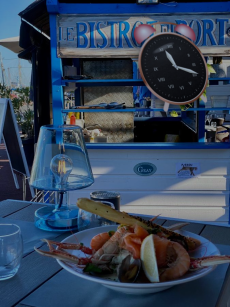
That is 11,19
